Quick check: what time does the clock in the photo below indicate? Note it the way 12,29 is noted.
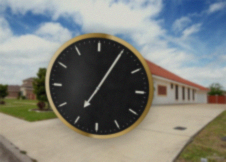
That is 7,05
